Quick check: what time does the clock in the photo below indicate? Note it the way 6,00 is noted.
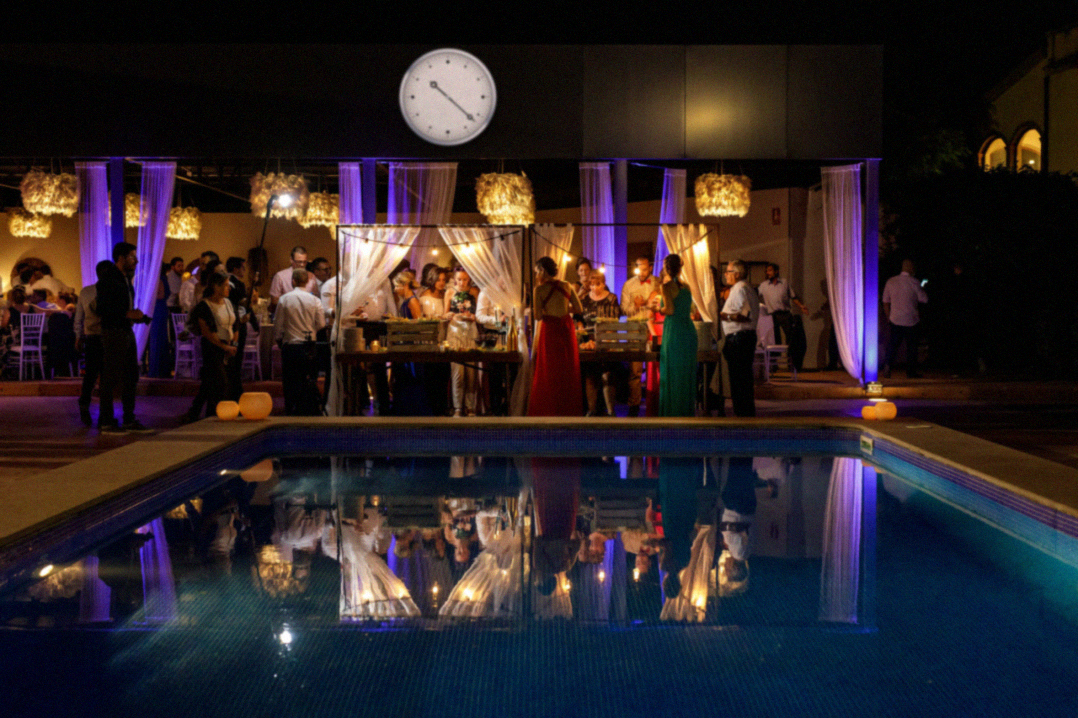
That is 10,22
